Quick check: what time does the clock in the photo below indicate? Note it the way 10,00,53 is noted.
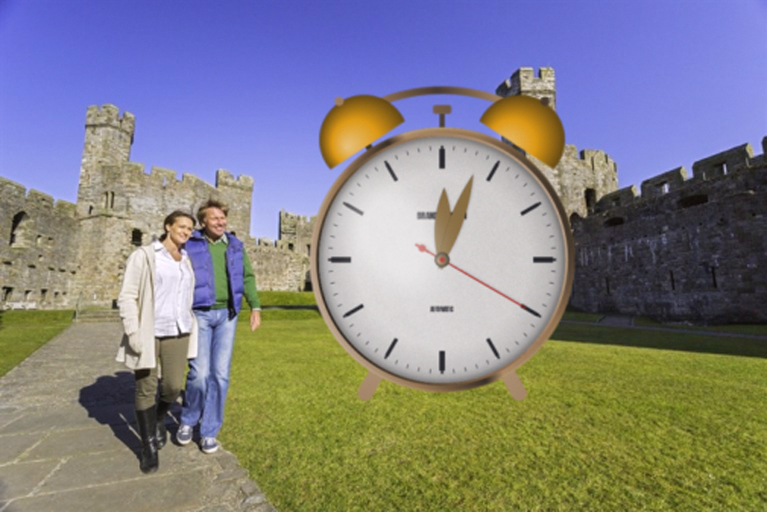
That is 12,03,20
